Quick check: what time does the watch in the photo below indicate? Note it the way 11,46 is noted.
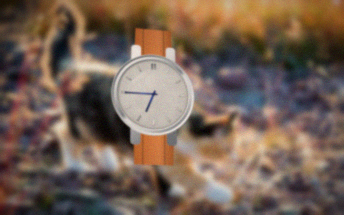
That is 6,45
